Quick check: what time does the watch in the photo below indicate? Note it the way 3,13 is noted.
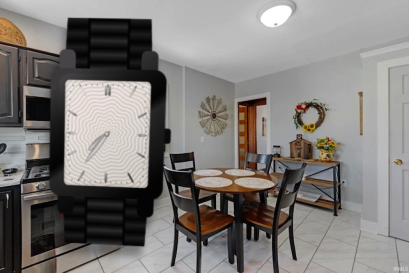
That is 7,36
